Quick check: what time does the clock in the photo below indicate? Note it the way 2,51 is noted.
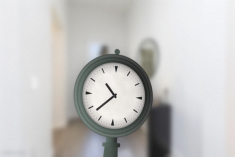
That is 10,38
